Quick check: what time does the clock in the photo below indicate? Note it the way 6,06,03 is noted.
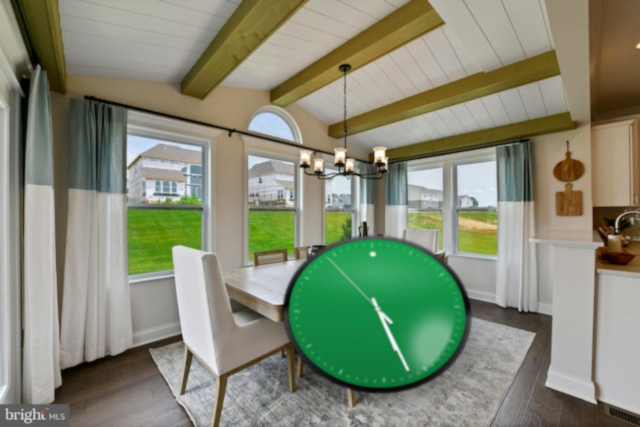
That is 5,26,54
